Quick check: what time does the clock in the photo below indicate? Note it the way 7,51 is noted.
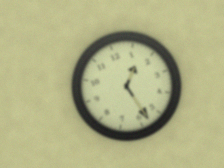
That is 1,28
